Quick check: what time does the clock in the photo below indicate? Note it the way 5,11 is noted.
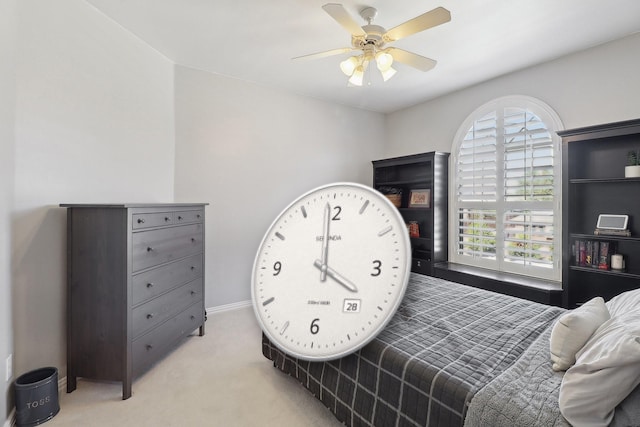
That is 3,59
